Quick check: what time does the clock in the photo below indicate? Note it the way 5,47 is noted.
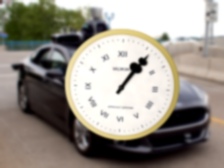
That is 1,06
